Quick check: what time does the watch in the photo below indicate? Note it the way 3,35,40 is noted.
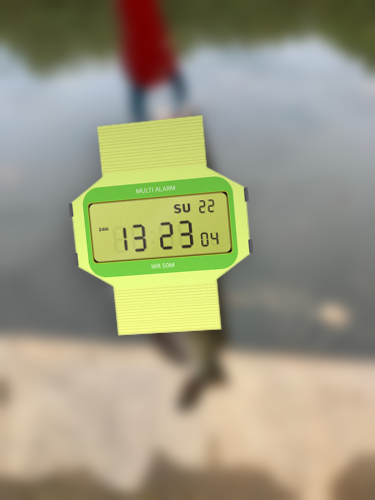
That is 13,23,04
